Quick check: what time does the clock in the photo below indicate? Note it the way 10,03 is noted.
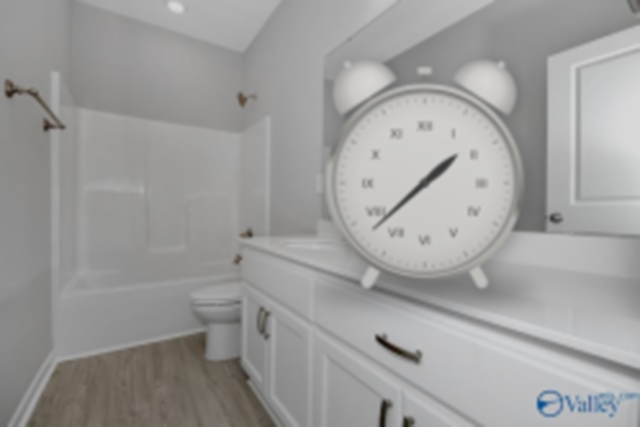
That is 1,38
